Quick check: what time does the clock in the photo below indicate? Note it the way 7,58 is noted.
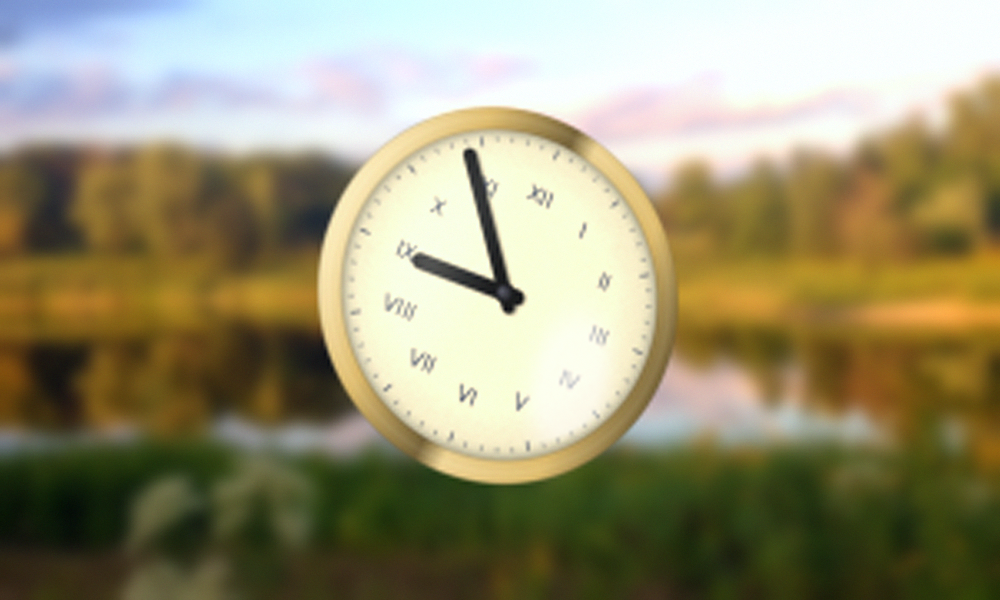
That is 8,54
